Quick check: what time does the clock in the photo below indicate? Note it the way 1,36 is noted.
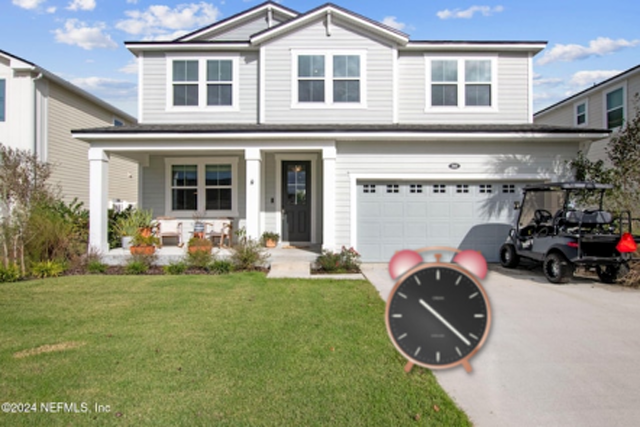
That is 10,22
